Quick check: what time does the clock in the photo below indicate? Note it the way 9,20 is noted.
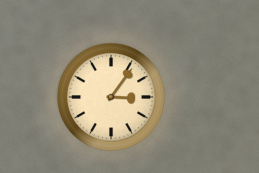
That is 3,06
